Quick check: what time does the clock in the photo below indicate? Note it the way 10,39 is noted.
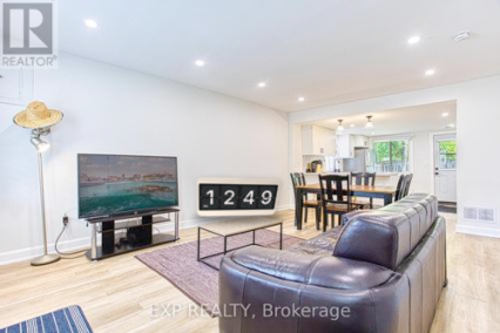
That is 12,49
